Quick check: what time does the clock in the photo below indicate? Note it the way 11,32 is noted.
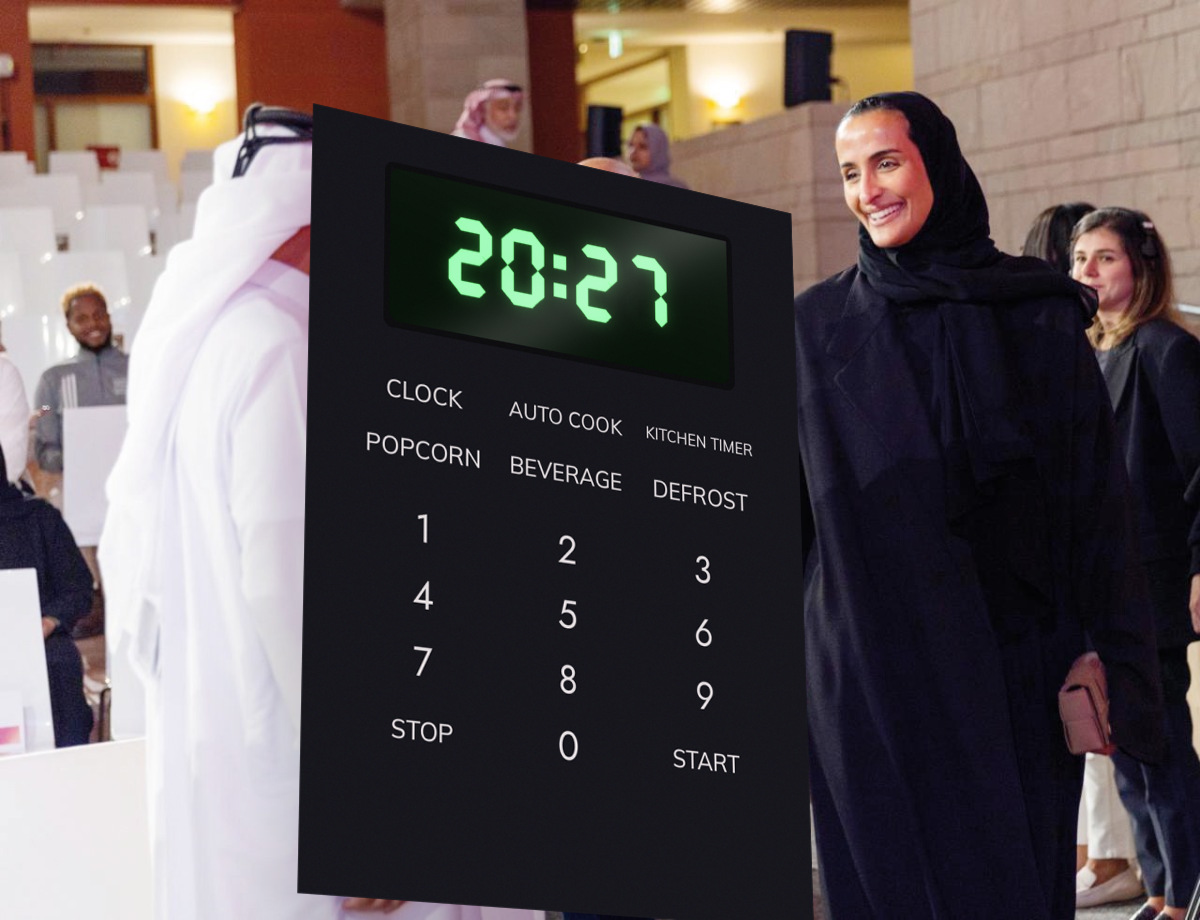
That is 20,27
